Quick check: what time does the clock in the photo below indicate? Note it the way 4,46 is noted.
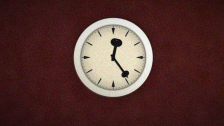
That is 12,24
